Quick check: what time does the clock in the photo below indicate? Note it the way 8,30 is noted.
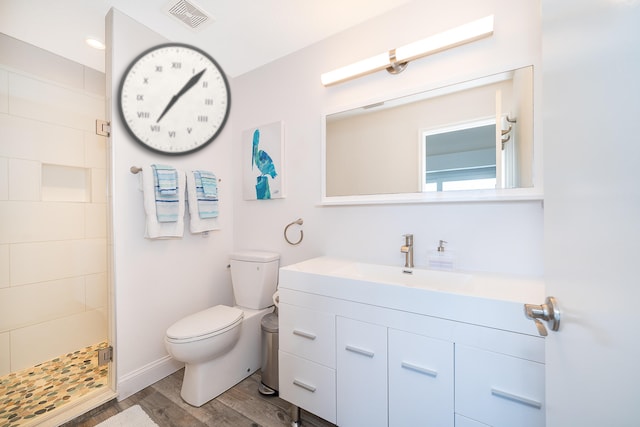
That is 7,07
